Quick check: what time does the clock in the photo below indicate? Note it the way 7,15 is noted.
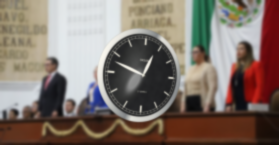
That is 12,48
